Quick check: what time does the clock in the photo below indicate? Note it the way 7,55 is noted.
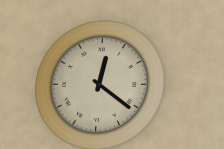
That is 12,21
